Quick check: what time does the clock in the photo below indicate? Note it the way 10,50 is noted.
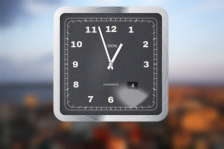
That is 12,57
